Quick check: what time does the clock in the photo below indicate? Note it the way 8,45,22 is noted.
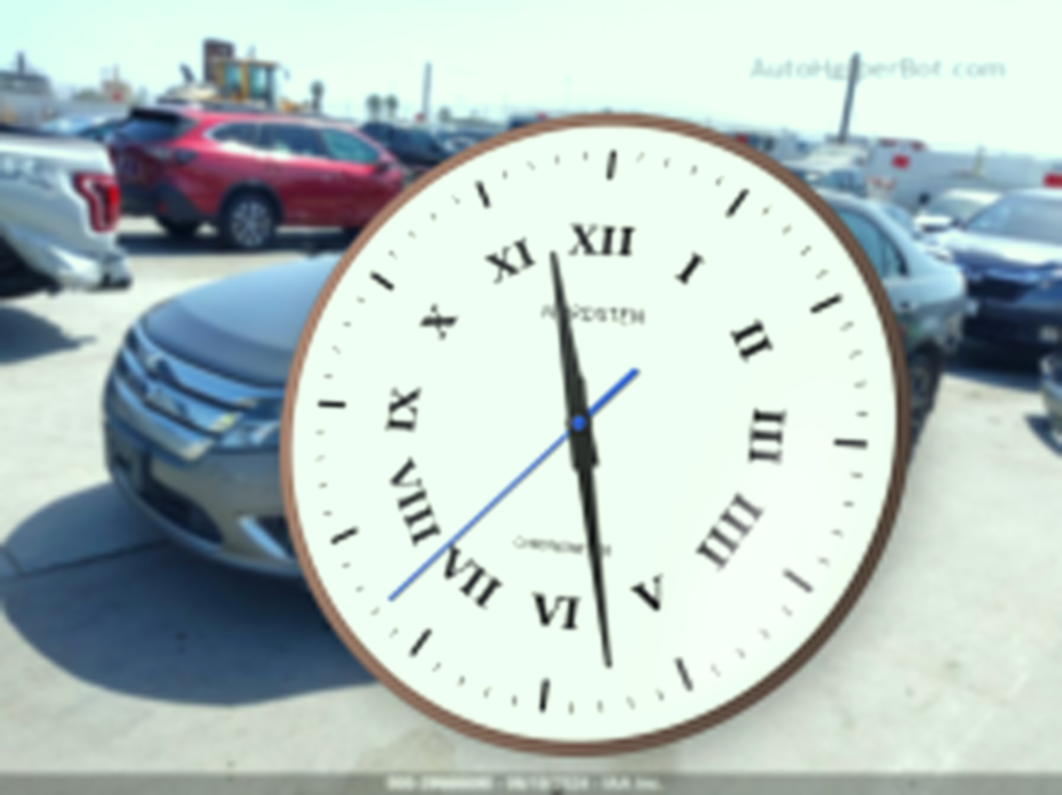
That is 11,27,37
